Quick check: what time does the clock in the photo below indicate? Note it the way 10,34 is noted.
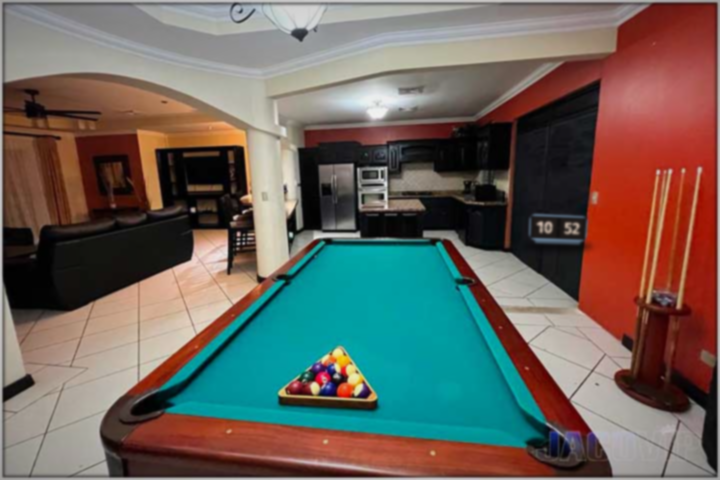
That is 10,52
